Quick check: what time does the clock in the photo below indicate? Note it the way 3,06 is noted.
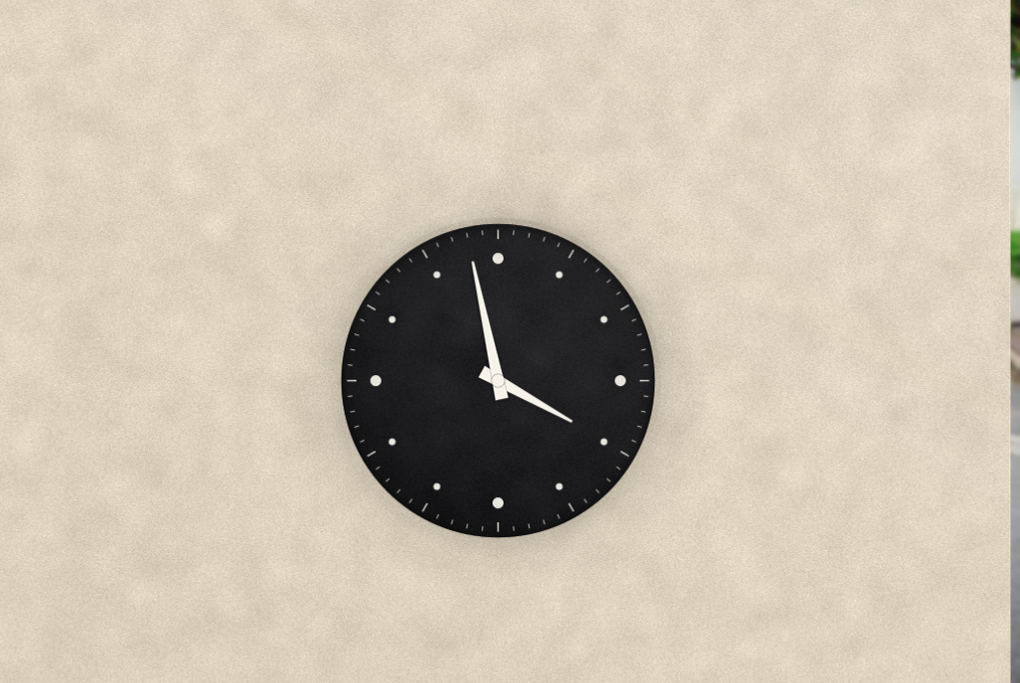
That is 3,58
